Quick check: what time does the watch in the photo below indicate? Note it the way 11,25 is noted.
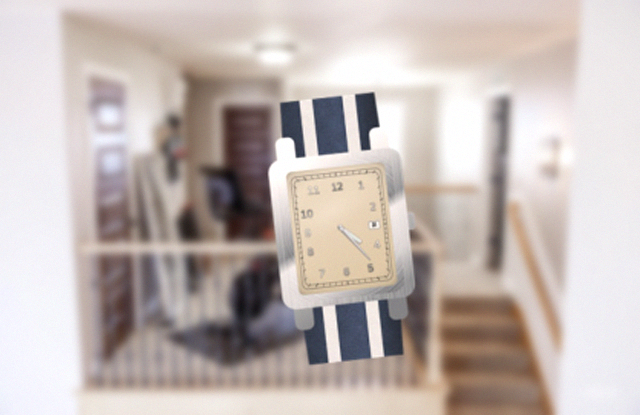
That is 4,24
